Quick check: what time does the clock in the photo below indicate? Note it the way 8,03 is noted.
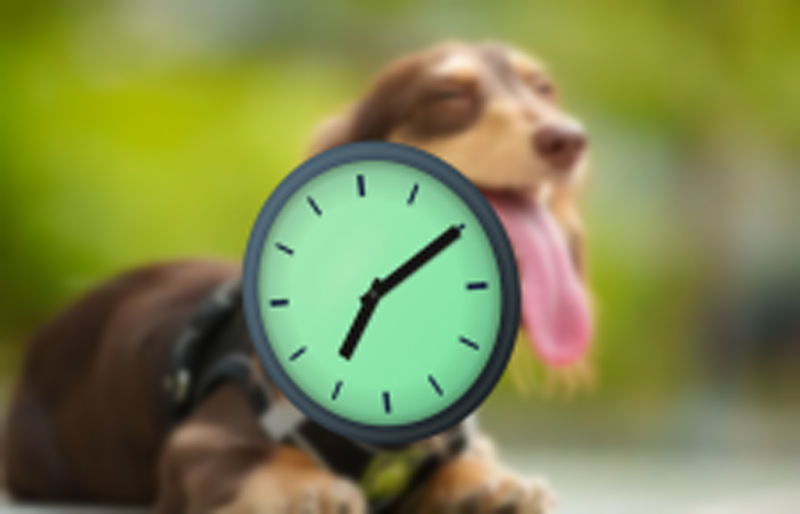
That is 7,10
